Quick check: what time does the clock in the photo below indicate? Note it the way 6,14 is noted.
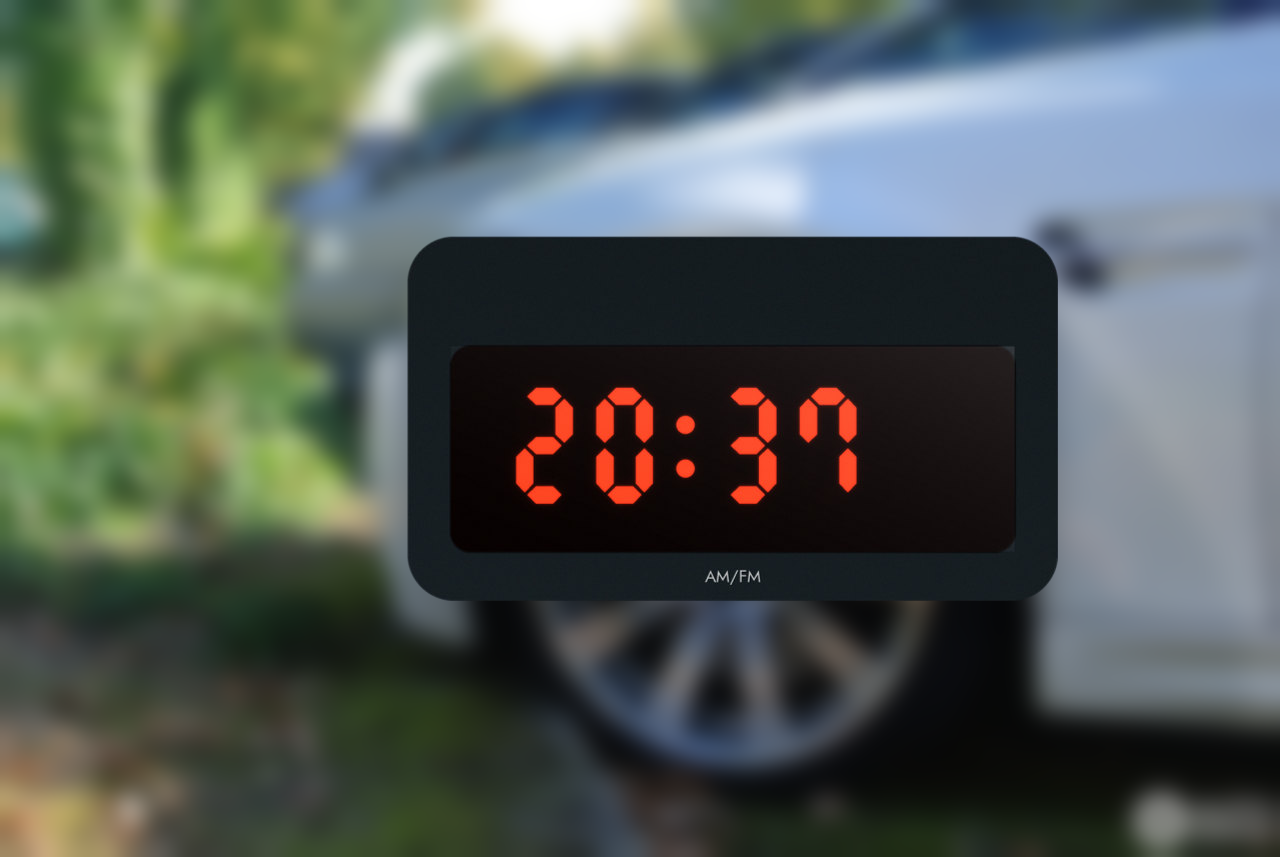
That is 20,37
